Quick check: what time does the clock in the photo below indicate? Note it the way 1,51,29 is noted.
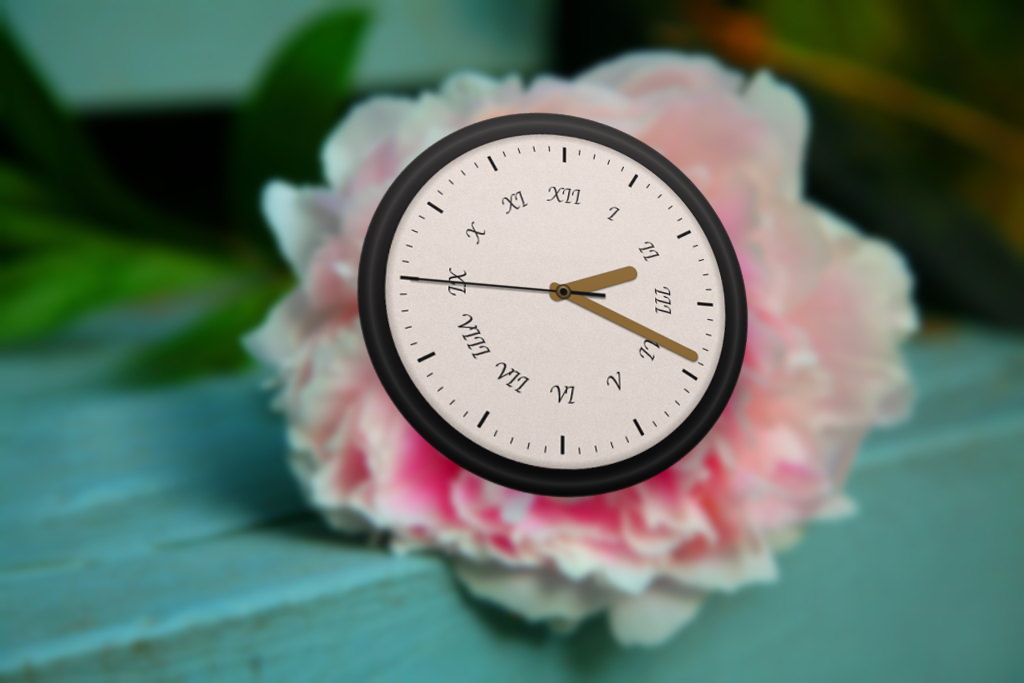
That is 2,18,45
